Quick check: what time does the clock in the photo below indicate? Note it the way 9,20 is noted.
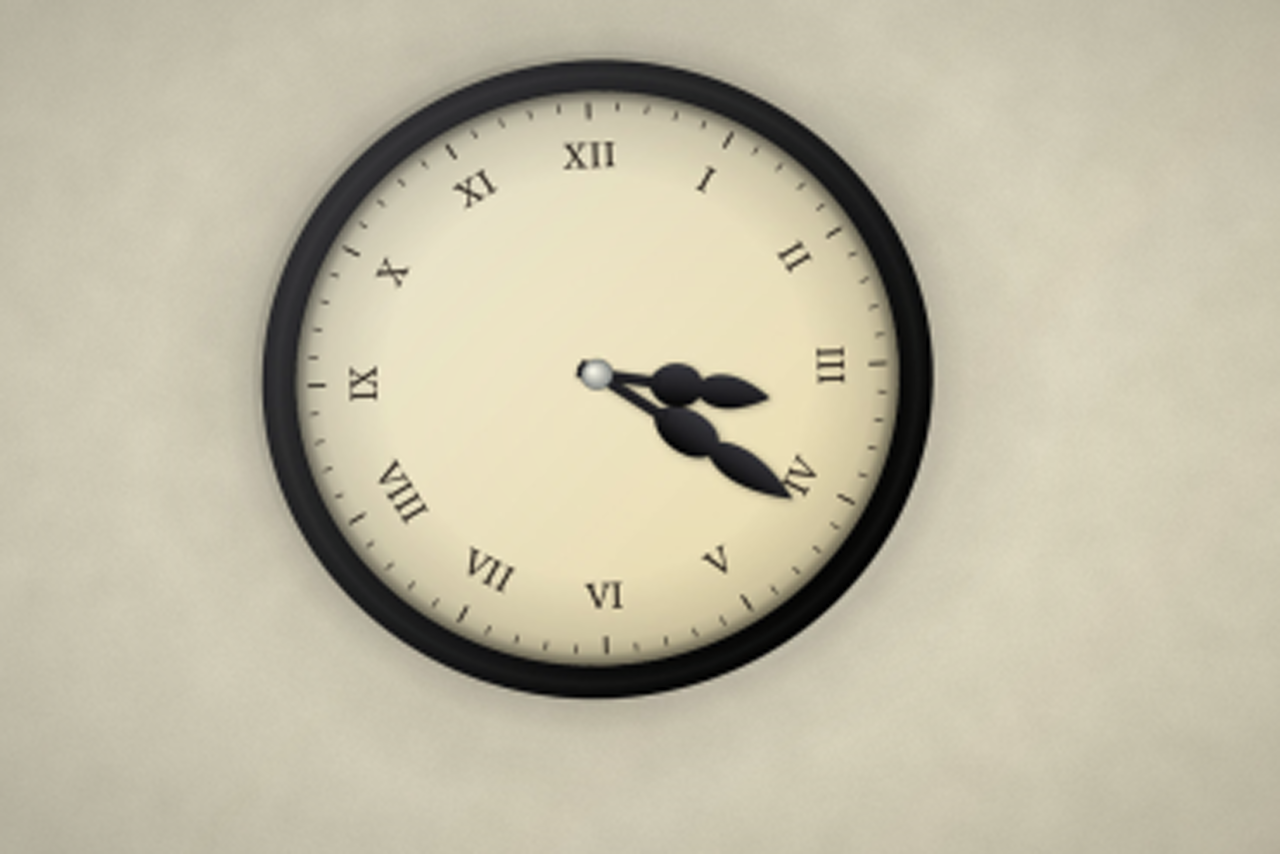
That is 3,21
